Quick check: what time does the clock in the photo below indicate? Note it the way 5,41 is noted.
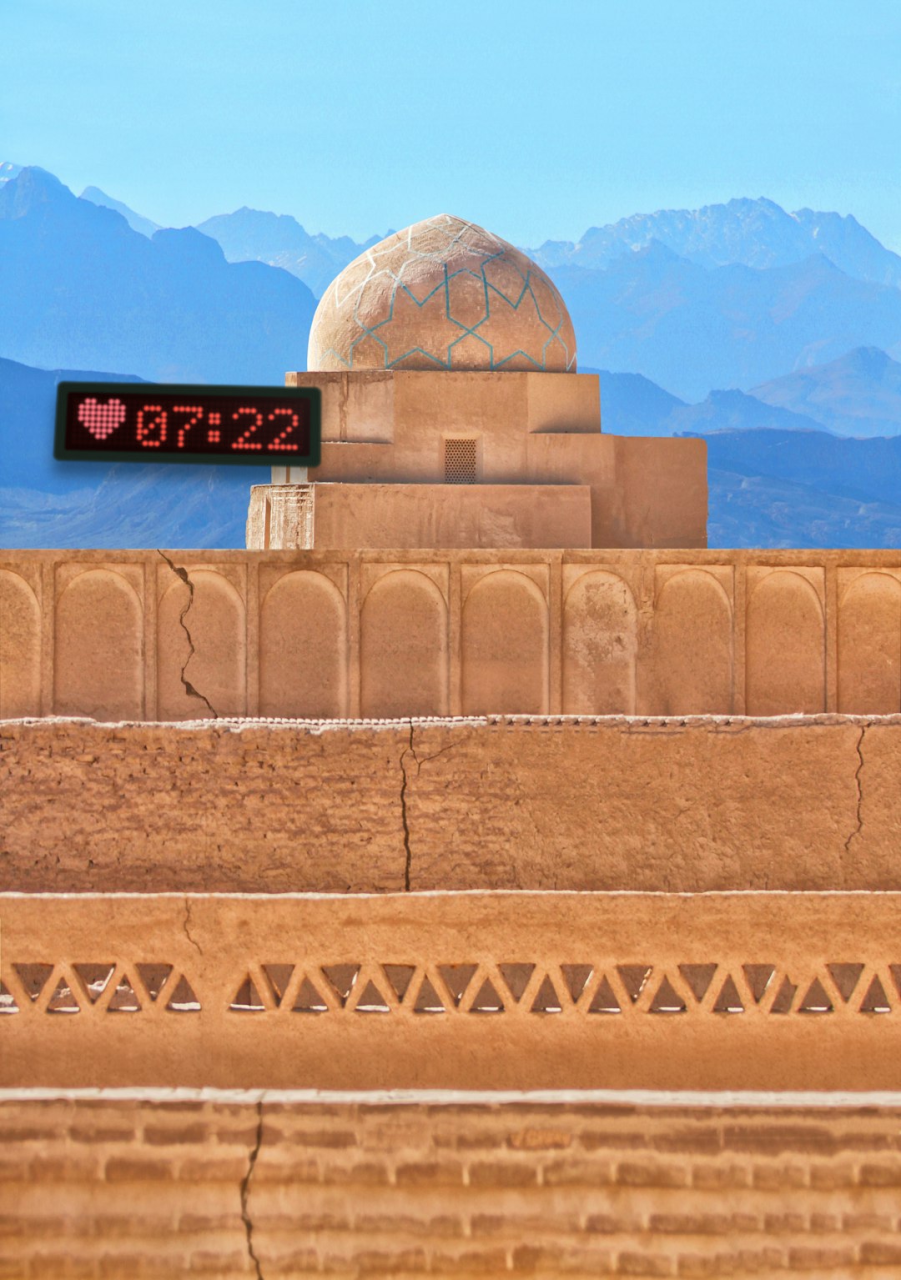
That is 7,22
